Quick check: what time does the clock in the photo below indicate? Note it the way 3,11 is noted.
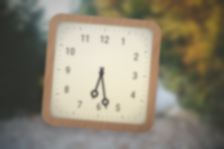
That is 6,28
